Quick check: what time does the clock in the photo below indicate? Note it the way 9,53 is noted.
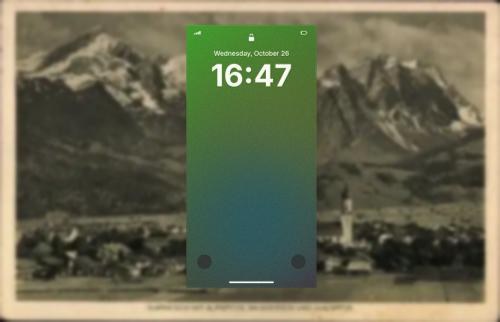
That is 16,47
